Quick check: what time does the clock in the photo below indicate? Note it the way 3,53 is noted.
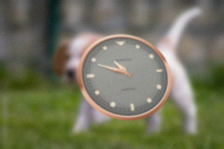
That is 10,49
